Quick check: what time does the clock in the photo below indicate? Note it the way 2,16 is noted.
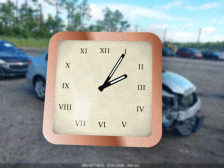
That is 2,05
